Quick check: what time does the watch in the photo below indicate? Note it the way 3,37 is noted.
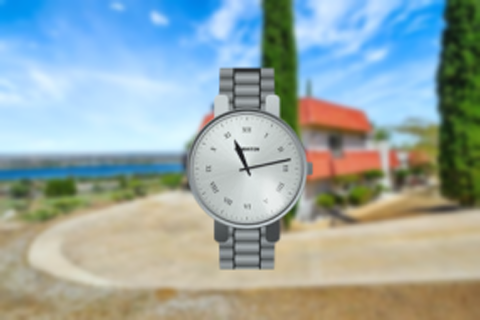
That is 11,13
